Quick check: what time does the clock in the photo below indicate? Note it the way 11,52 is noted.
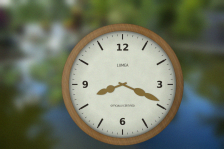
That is 8,19
